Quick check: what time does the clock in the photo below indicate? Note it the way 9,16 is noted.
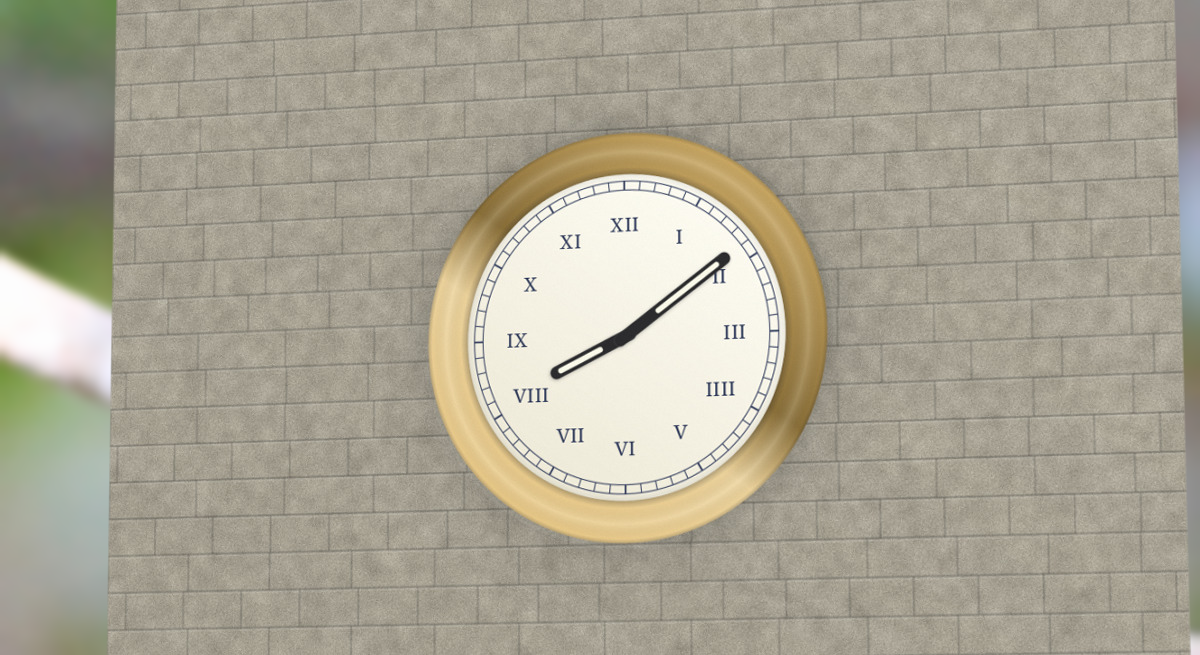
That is 8,09
